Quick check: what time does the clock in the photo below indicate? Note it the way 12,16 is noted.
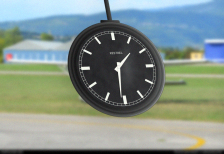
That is 1,31
